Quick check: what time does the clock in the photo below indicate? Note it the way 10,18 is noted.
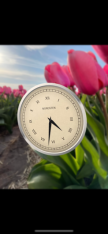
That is 4,32
